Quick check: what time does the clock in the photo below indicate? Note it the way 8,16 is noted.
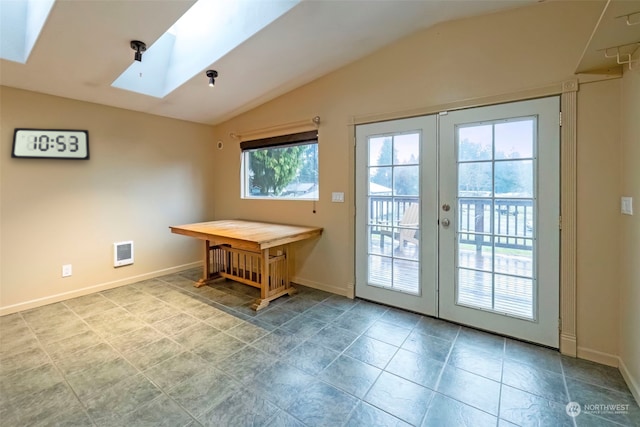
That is 10,53
